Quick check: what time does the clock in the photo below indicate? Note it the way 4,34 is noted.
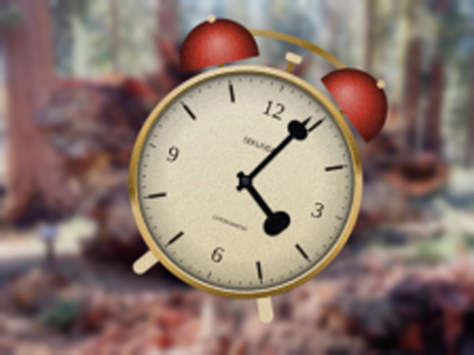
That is 4,04
